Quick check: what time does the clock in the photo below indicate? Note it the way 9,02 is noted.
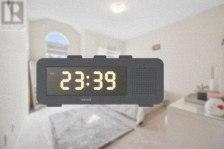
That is 23,39
